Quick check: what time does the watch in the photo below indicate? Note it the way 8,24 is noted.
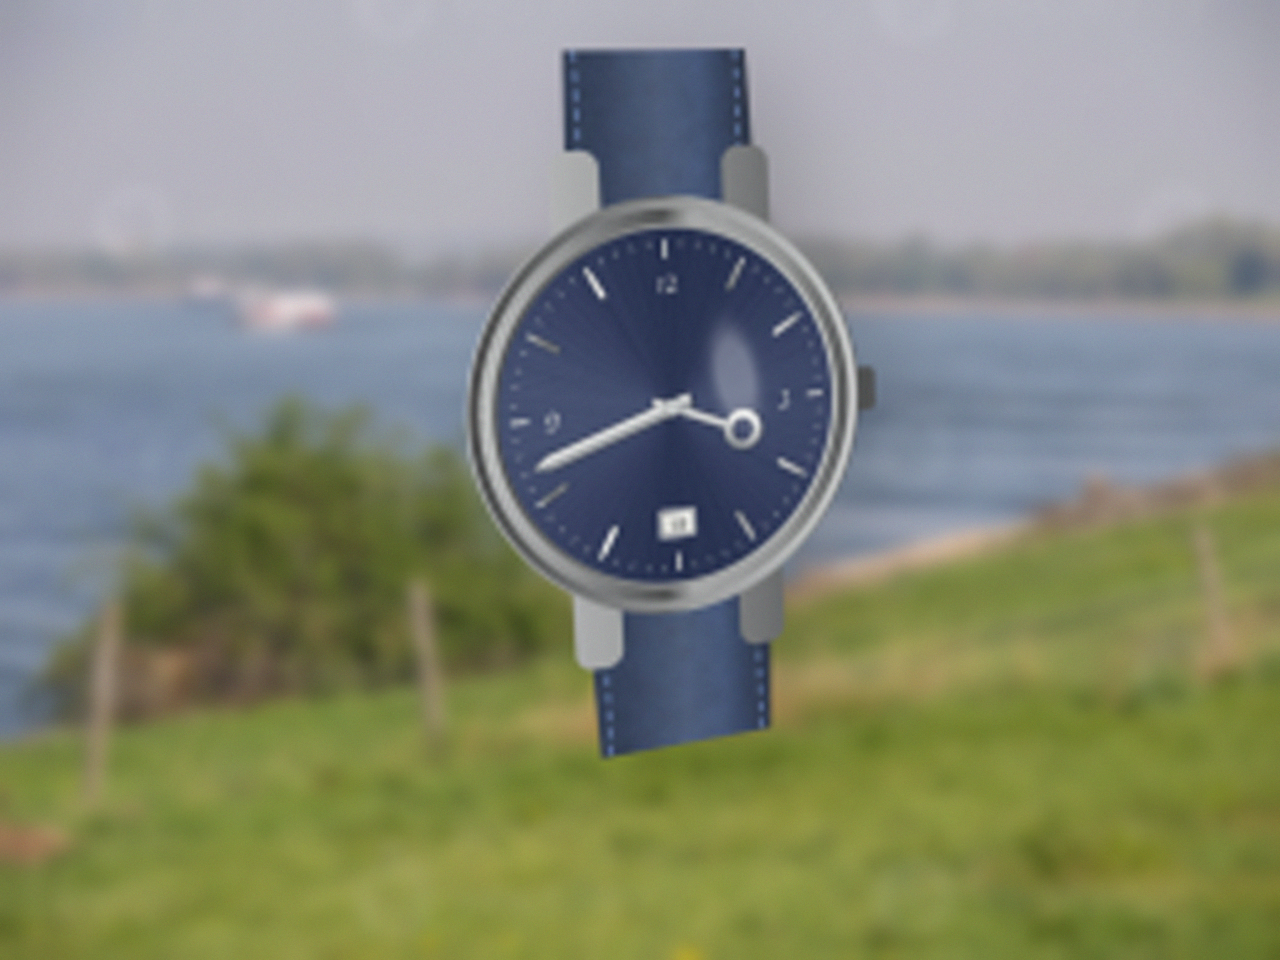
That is 3,42
